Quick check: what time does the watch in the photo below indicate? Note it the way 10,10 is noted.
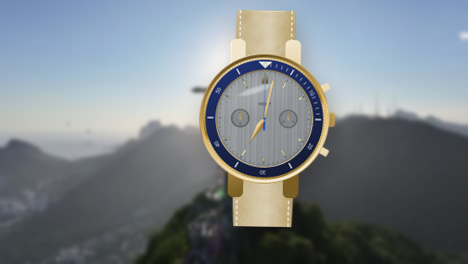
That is 7,02
